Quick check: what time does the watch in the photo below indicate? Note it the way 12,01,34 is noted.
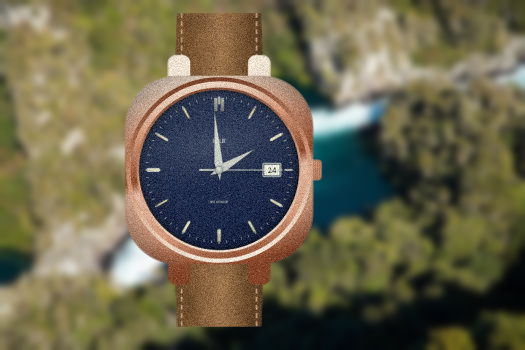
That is 1,59,15
